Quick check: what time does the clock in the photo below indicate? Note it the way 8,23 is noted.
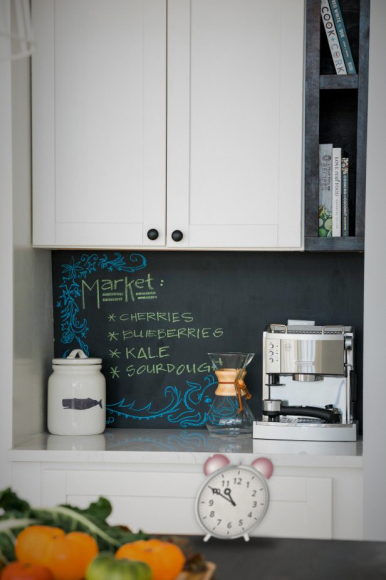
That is 10,50
